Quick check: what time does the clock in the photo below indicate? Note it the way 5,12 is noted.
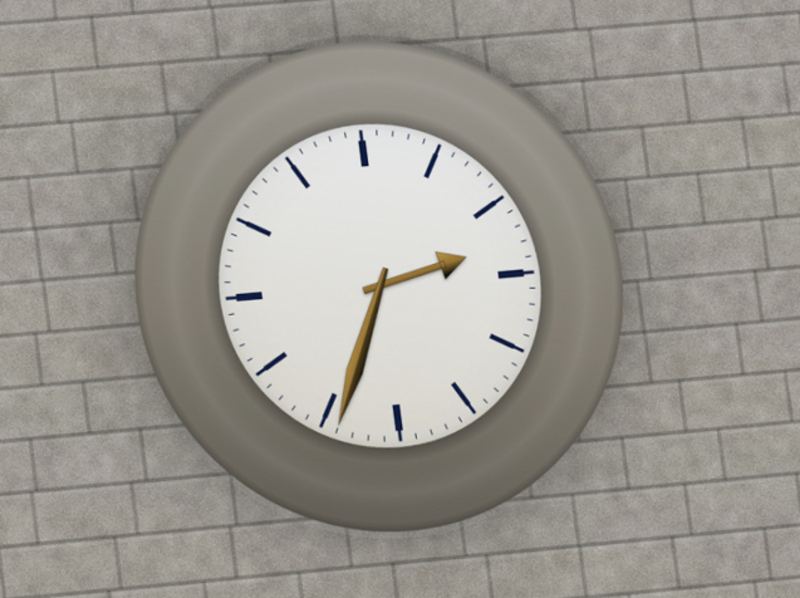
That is 2,34
